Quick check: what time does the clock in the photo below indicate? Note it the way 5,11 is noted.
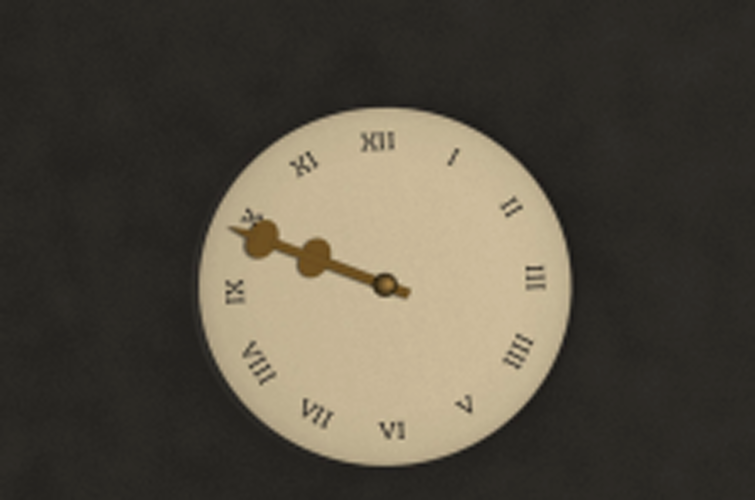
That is 9,49
